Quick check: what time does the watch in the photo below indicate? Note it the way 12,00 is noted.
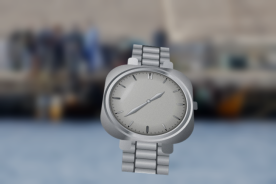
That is 1,38
